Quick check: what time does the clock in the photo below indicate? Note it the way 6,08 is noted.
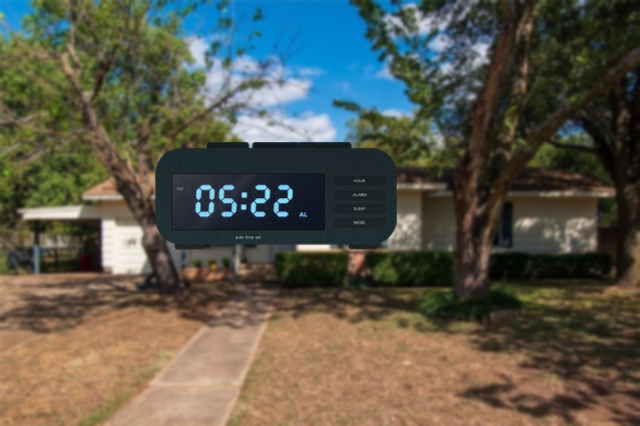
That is 5,22
